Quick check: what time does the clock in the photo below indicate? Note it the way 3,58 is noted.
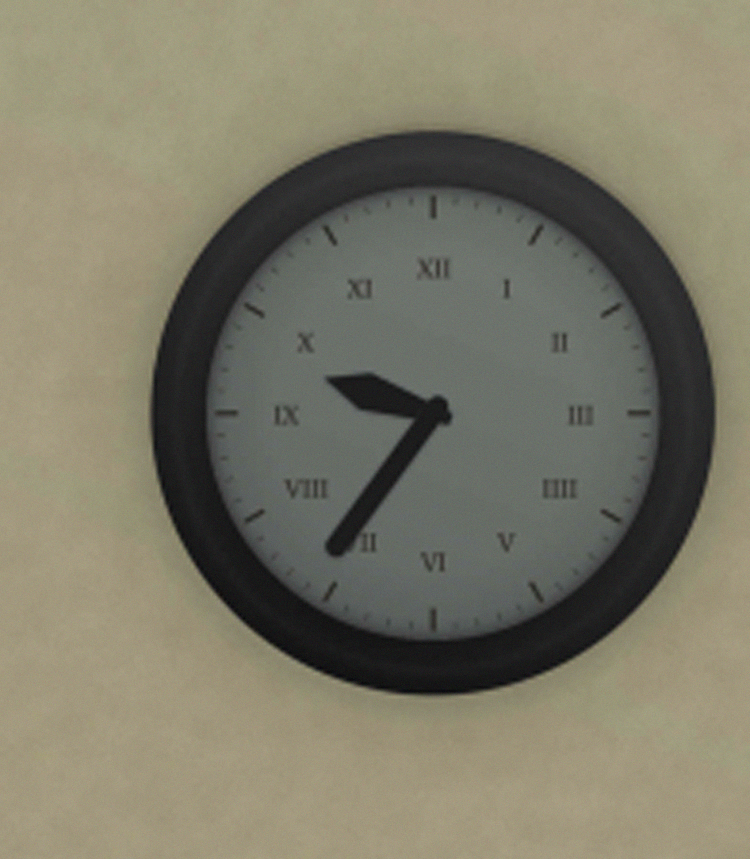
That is 9,36
